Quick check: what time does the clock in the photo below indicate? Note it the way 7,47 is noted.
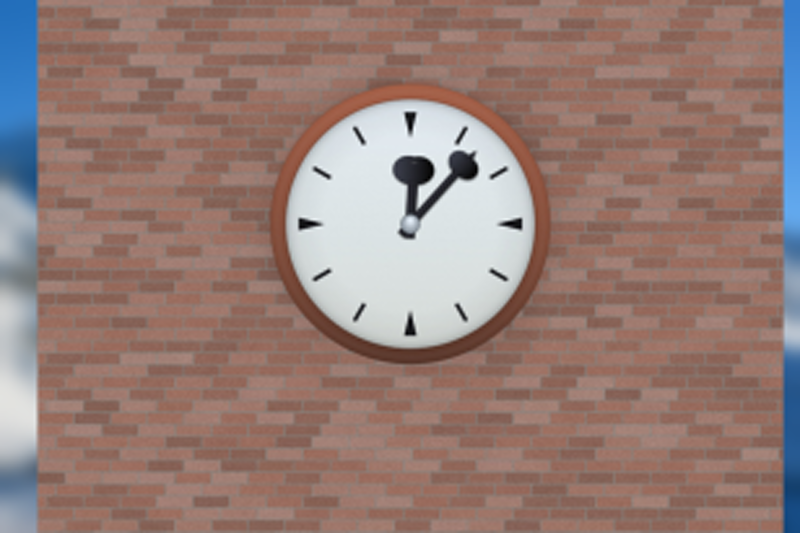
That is 12,07
